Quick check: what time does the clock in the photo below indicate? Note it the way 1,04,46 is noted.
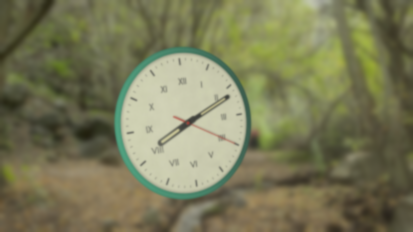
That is 8,11,20
